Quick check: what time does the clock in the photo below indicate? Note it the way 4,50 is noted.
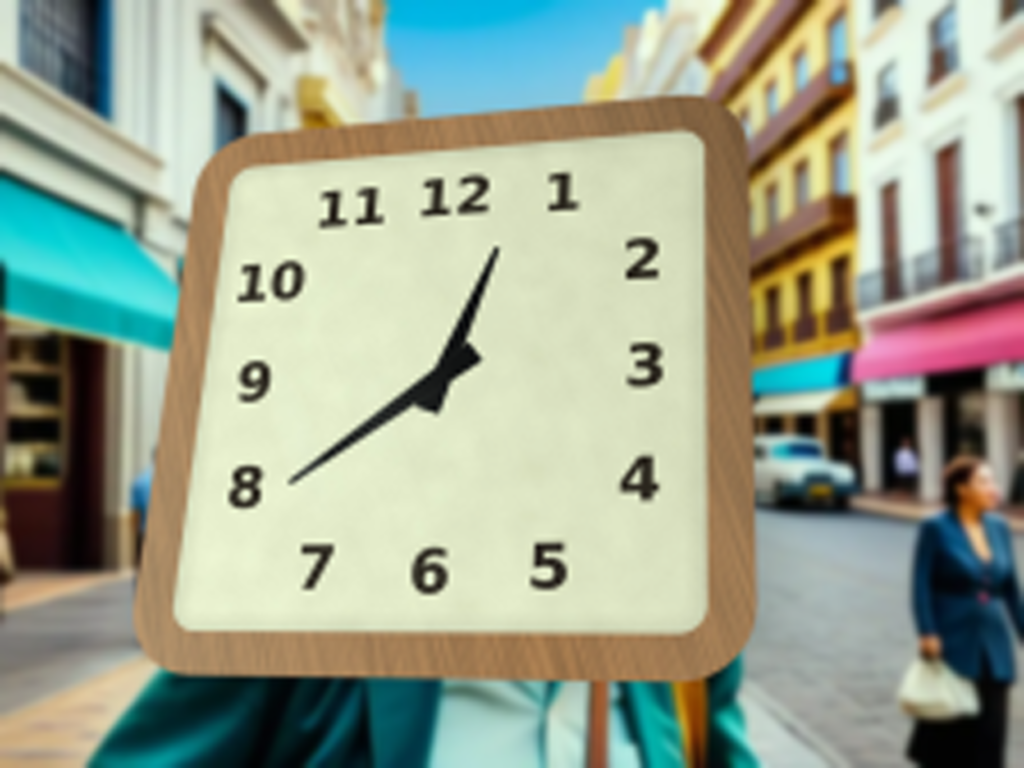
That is 12,39
